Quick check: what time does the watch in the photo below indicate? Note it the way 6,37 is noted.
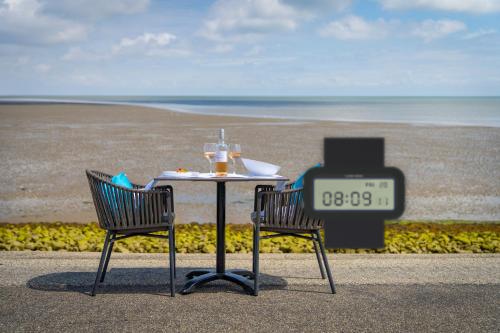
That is 8,09
